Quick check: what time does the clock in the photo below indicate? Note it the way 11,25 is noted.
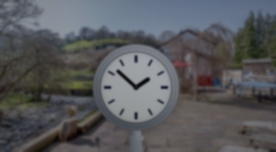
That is 1,52
